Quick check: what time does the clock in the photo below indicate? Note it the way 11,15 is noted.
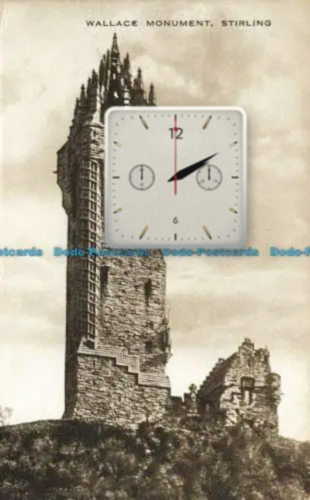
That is 2,10
